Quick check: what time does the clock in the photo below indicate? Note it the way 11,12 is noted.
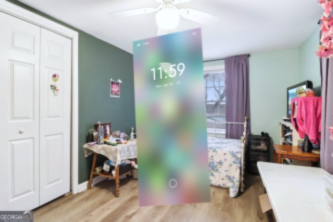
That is 11,59
